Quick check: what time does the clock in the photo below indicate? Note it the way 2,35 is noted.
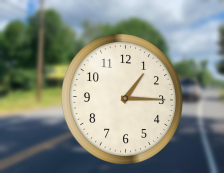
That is 1,15
